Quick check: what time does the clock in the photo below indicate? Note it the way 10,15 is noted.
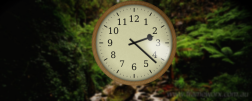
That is 2,22
